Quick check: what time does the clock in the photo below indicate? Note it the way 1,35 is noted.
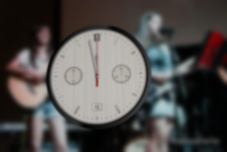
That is 11,58
